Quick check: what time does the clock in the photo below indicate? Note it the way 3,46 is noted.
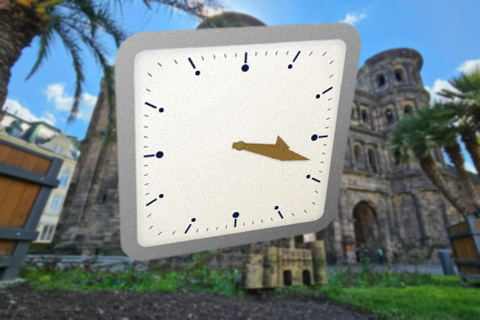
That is 3,18
